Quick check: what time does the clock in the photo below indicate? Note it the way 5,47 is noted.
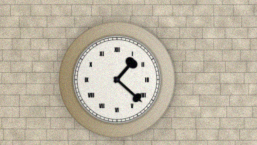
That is 1,22
